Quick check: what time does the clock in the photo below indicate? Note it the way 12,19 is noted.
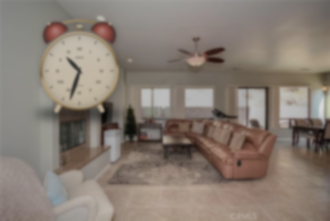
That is 10,33
